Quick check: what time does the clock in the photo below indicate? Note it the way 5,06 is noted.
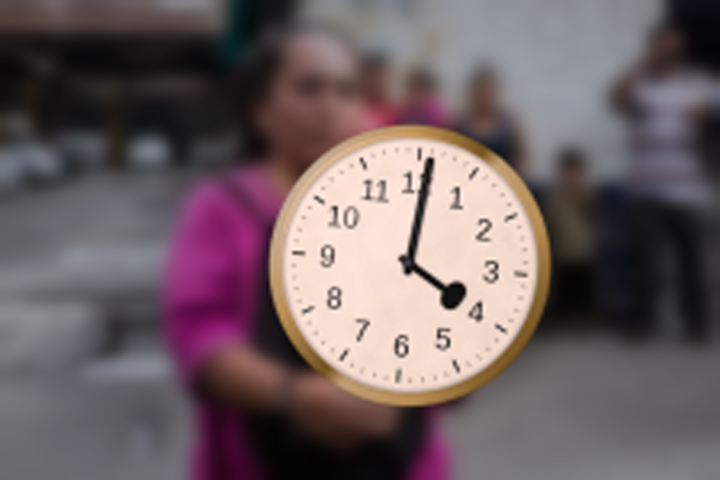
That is 4,01
